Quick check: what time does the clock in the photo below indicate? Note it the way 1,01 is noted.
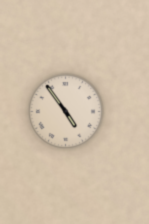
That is 4,54
